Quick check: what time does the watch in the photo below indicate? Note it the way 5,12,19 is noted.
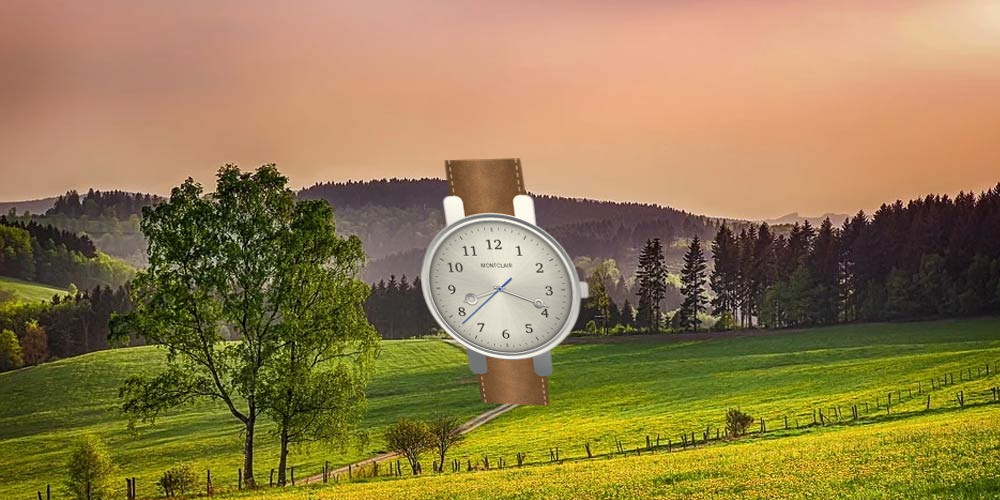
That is 8,18,38
